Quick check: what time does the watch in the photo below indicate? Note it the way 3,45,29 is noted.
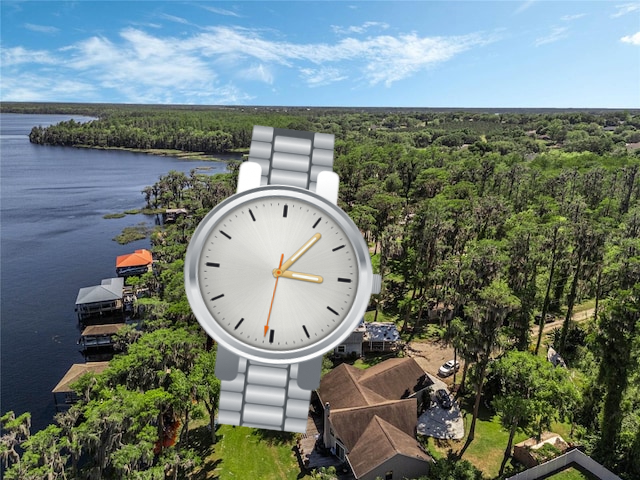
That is 3,06,31
